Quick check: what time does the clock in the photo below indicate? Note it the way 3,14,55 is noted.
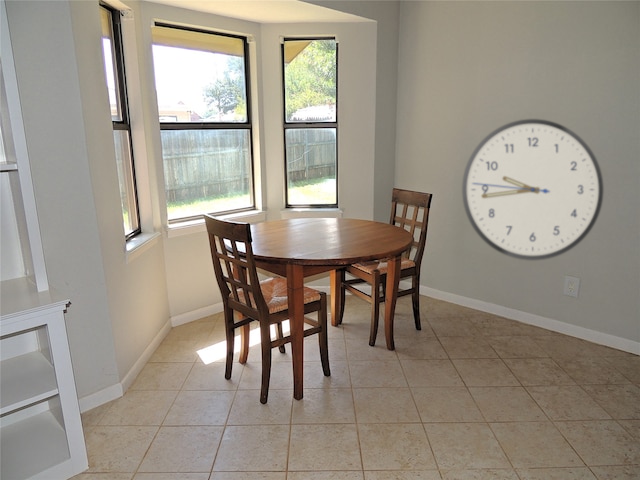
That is 9,43,46
